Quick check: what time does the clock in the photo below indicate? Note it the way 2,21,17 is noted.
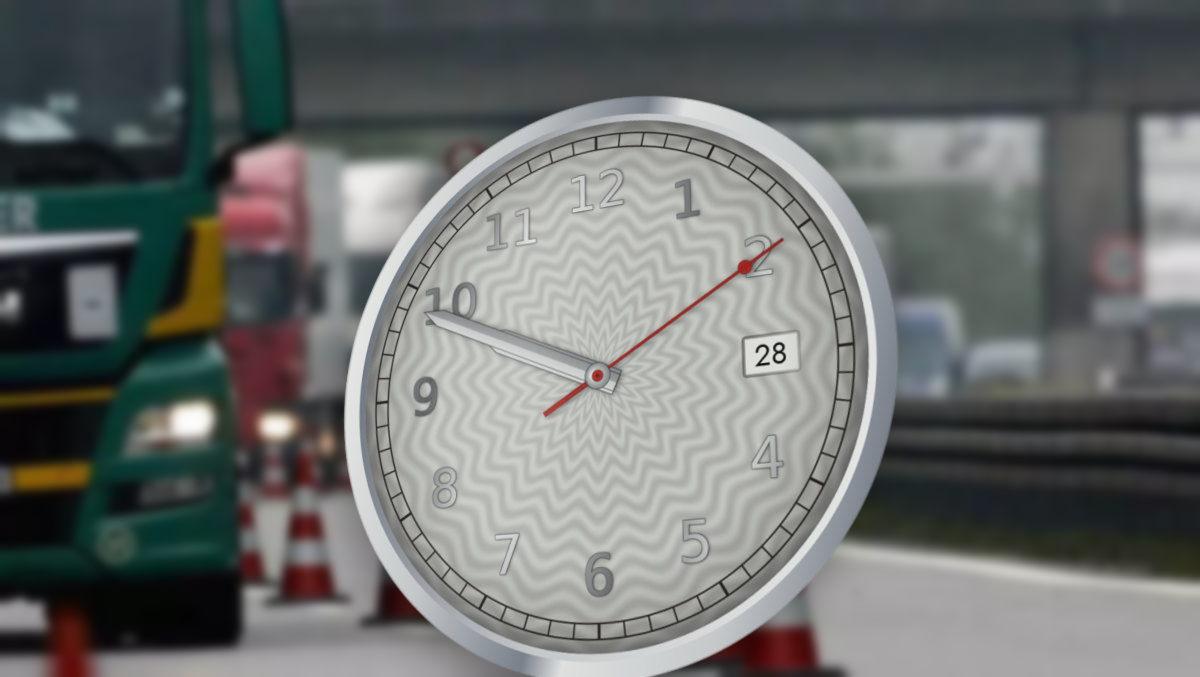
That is 9,49,10
